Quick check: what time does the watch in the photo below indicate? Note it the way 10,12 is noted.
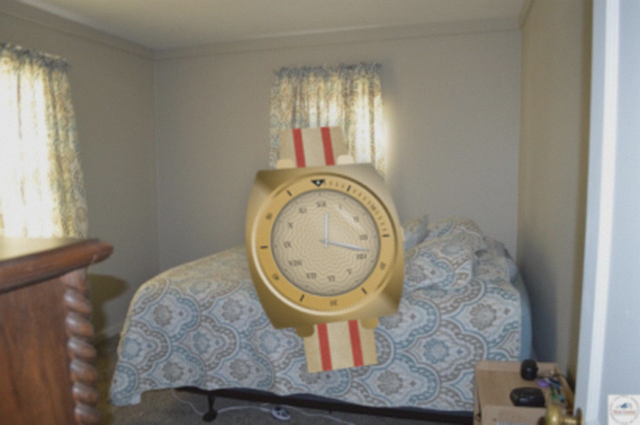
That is 12,18
